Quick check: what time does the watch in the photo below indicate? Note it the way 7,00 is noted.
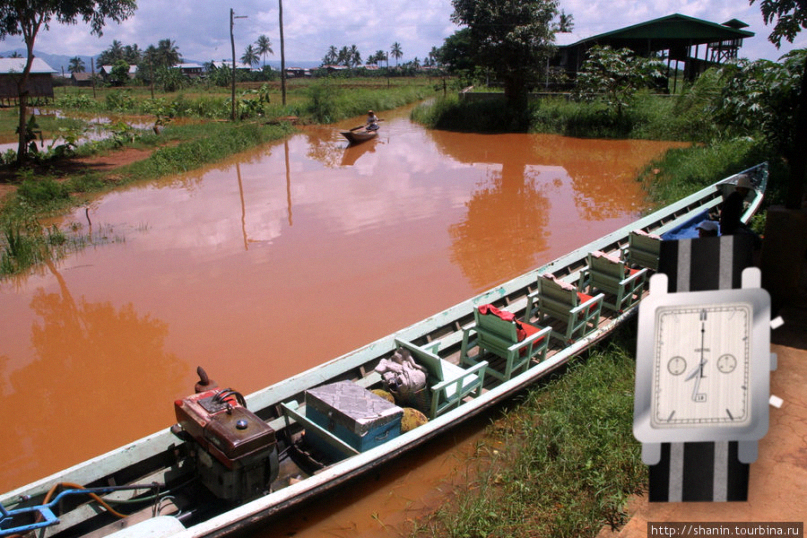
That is 7,32
